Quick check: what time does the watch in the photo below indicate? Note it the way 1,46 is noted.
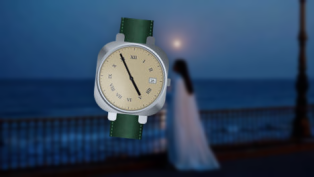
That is 4,55
